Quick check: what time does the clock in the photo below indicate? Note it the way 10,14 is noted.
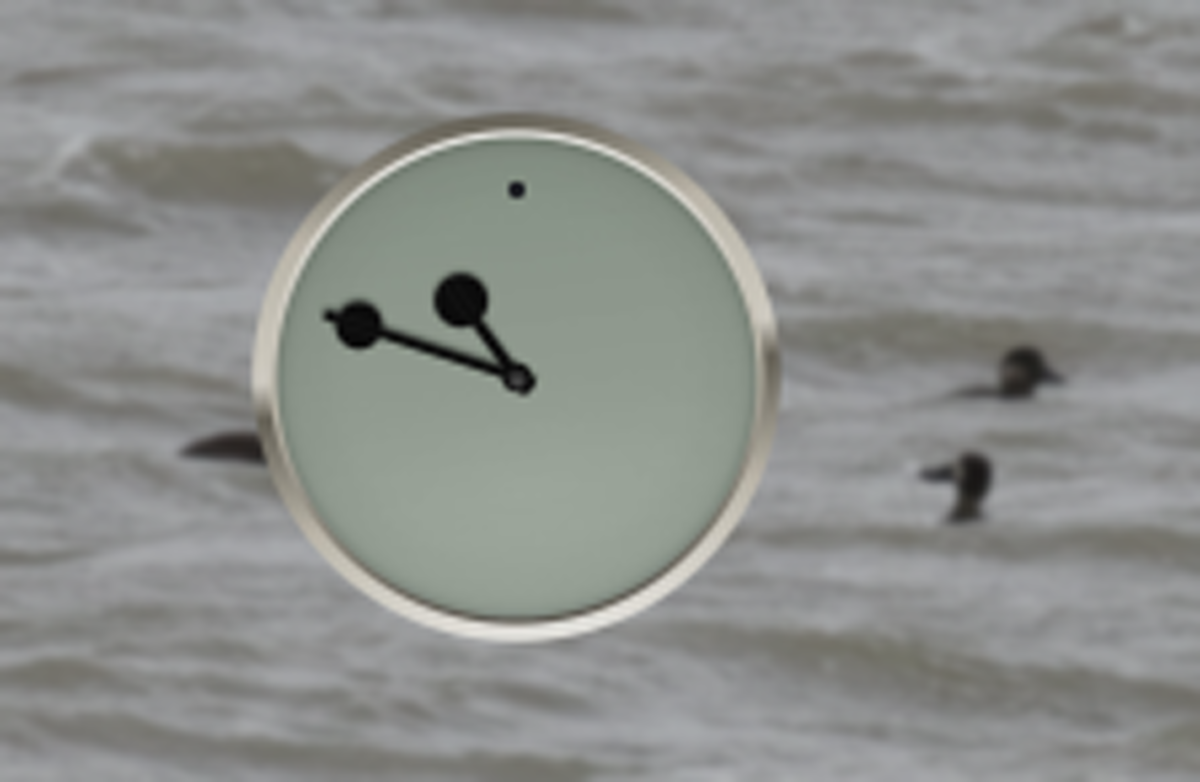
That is 10,48
